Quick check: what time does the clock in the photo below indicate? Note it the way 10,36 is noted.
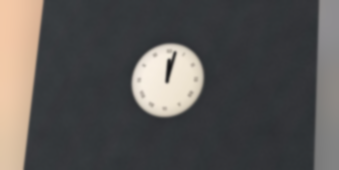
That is 12,02
